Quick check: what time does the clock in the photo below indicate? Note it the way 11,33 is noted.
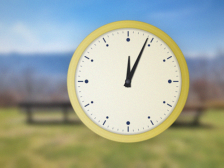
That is 12,04
